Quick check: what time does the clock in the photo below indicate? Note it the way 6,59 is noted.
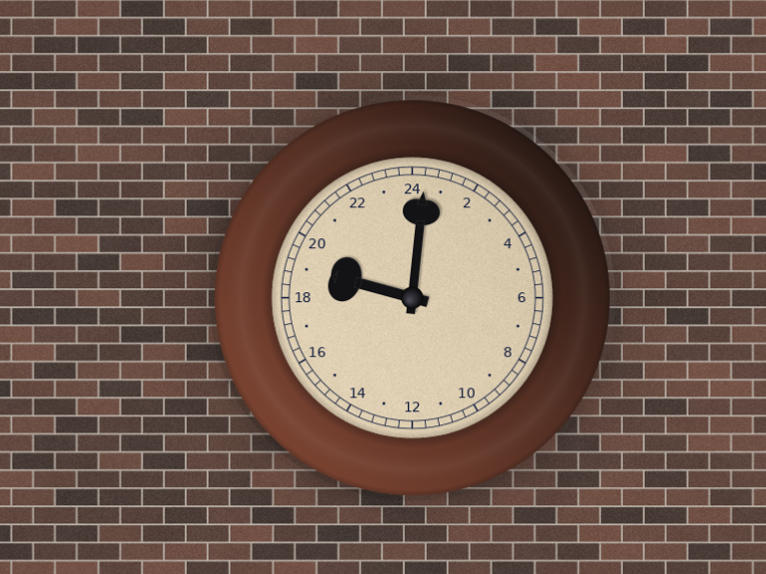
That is 19,01
